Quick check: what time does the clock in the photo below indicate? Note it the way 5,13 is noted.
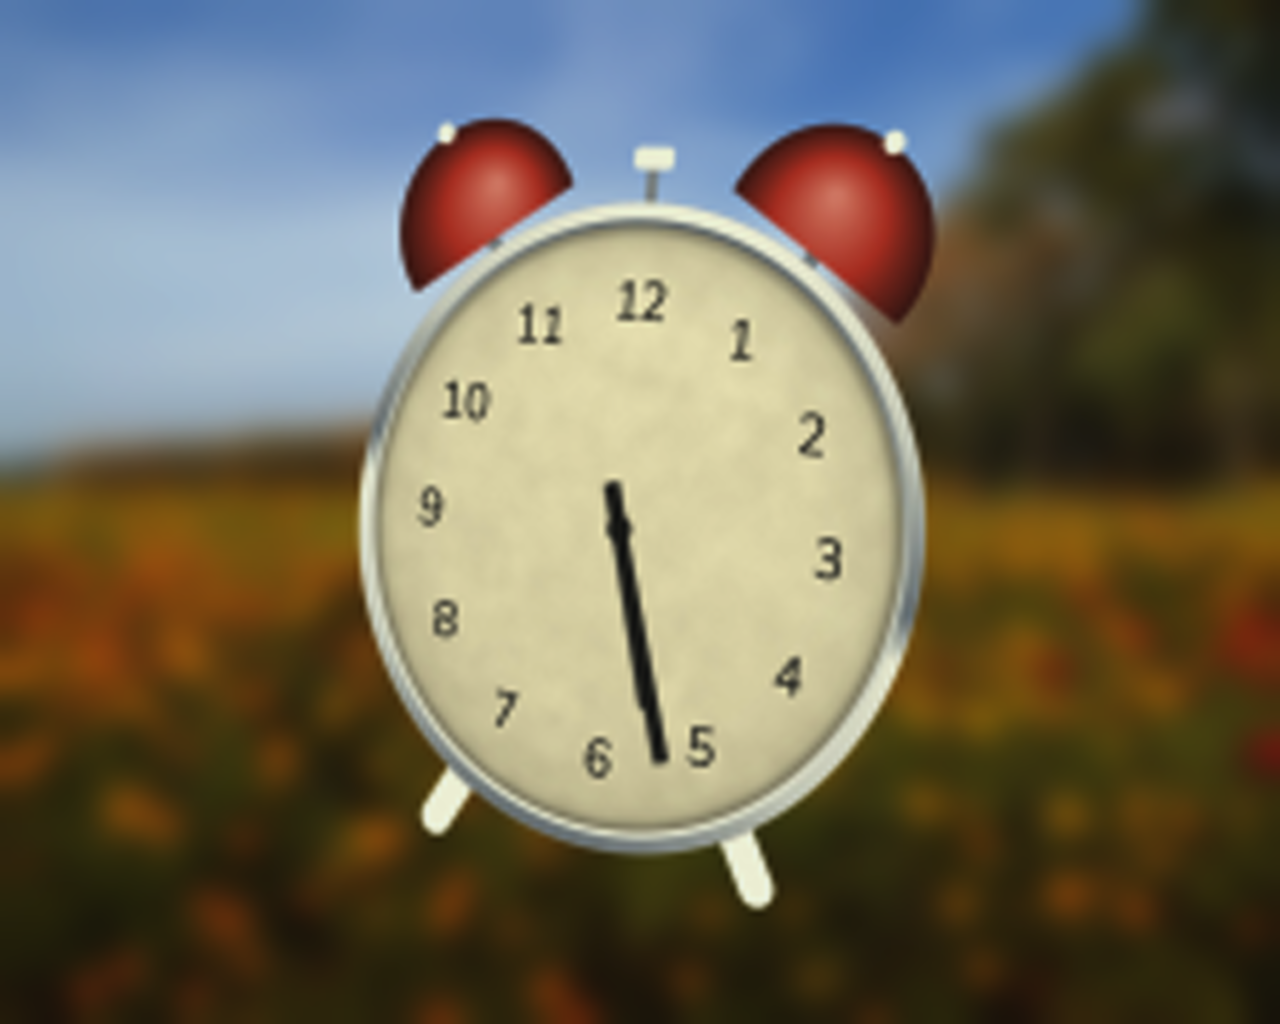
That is 5,27
